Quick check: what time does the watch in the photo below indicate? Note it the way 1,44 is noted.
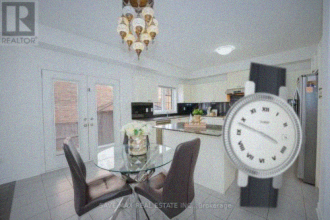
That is 3,48
